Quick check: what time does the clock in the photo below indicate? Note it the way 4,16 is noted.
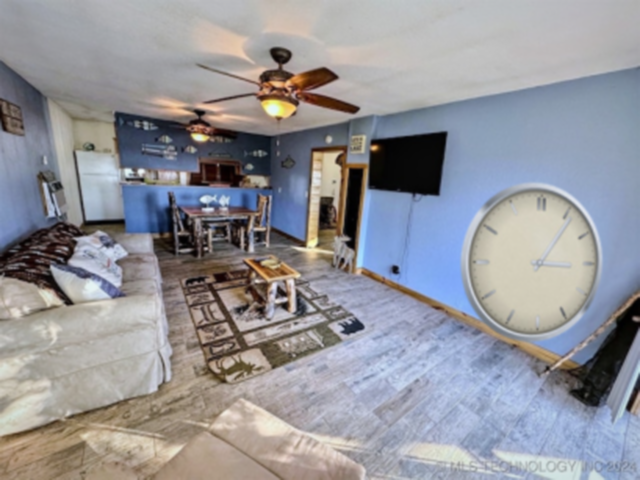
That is 3,06
